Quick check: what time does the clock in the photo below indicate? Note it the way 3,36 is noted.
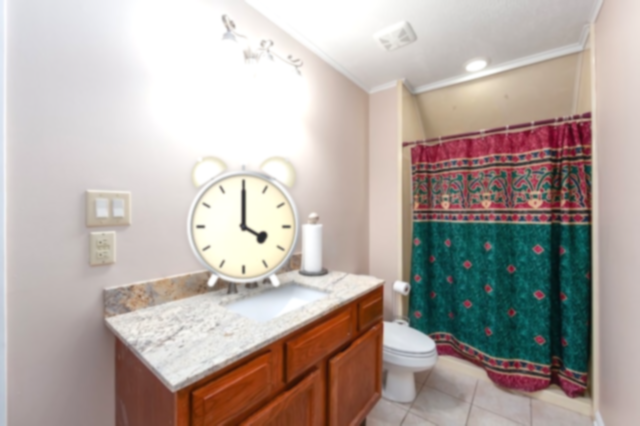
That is 4,00
